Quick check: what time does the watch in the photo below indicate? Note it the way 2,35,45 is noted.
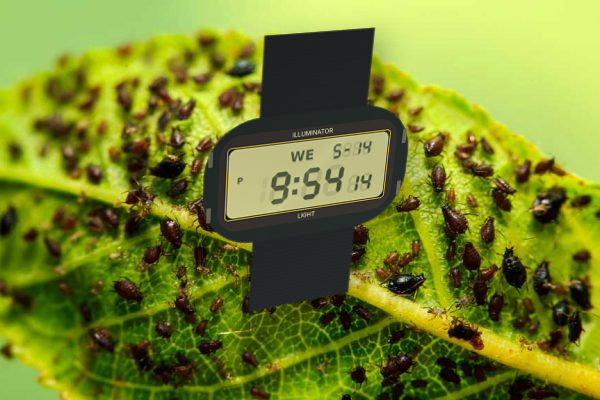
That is 9,54,14
